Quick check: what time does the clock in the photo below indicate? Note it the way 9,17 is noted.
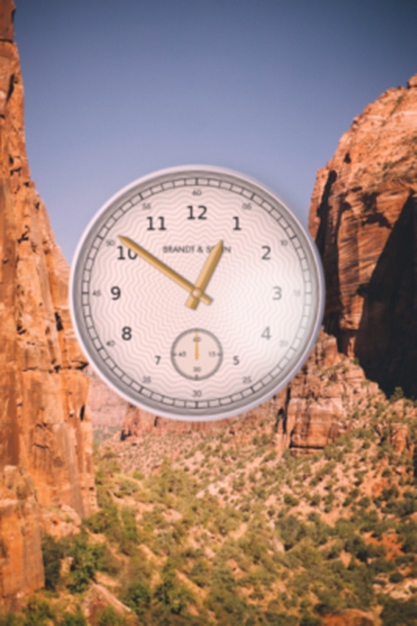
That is 12,51
